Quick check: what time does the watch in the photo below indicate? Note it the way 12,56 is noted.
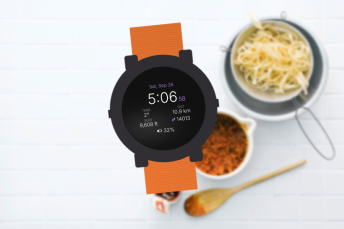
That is 5,06
